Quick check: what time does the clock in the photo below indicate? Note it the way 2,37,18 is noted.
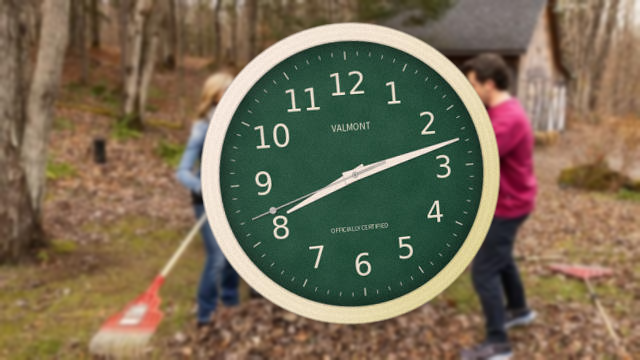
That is 8,12,42
